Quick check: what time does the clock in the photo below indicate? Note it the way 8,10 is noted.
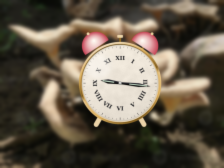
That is 9,16
